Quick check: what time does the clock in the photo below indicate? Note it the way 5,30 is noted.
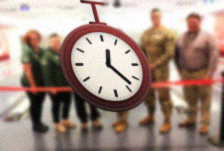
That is 12,23
